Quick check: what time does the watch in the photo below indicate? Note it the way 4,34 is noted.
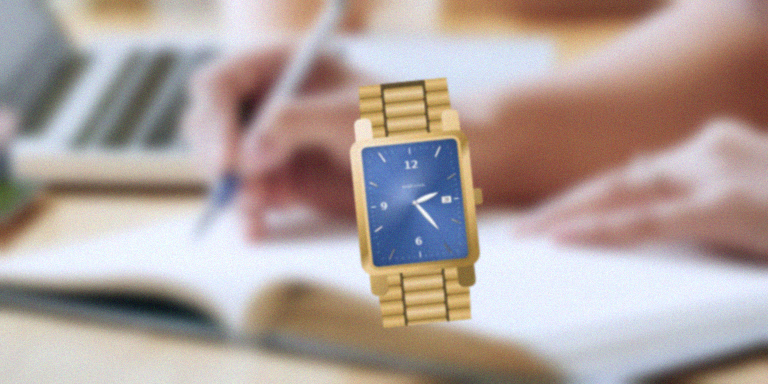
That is 2,24
